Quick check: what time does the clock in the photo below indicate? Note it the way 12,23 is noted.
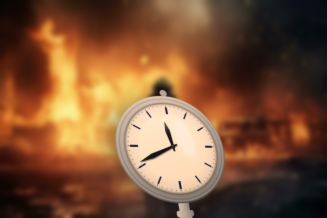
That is 11,41
